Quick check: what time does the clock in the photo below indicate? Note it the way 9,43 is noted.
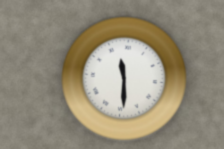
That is 11,29
